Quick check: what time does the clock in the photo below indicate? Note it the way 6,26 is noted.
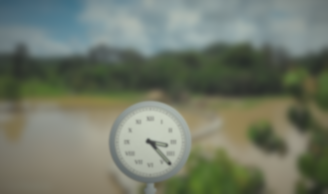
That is 3,23
